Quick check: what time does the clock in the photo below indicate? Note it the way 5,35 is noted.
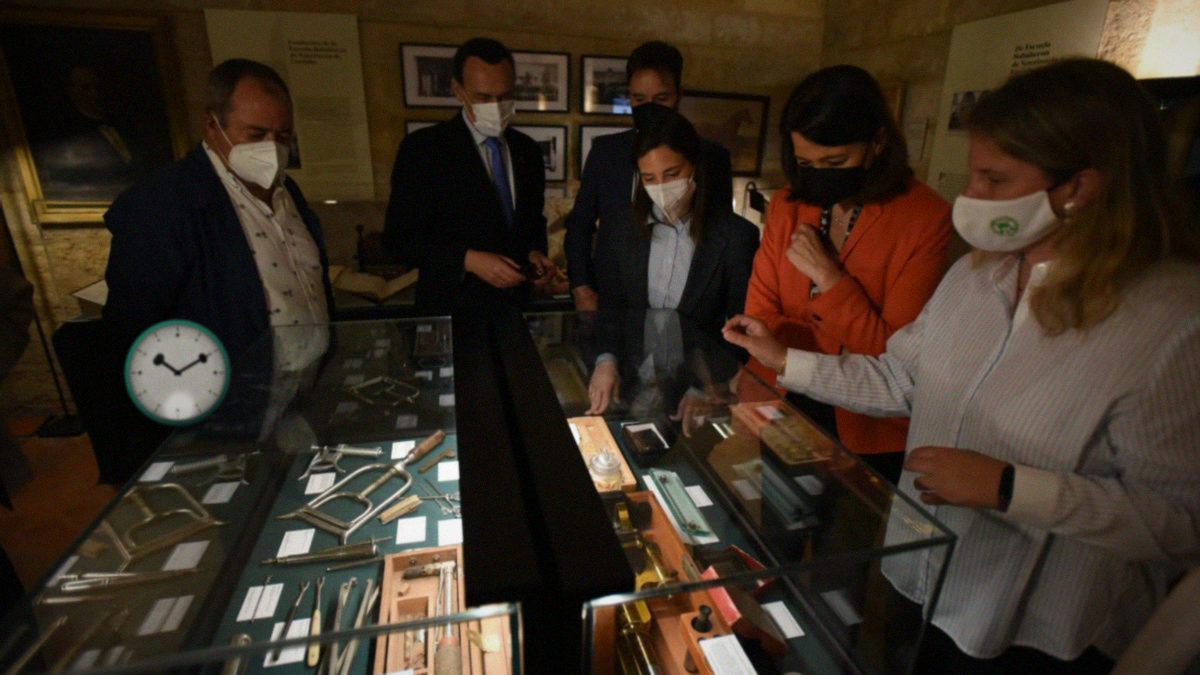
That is 10,10
